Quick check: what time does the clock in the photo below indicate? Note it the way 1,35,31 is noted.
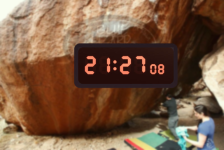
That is 21,27,08
